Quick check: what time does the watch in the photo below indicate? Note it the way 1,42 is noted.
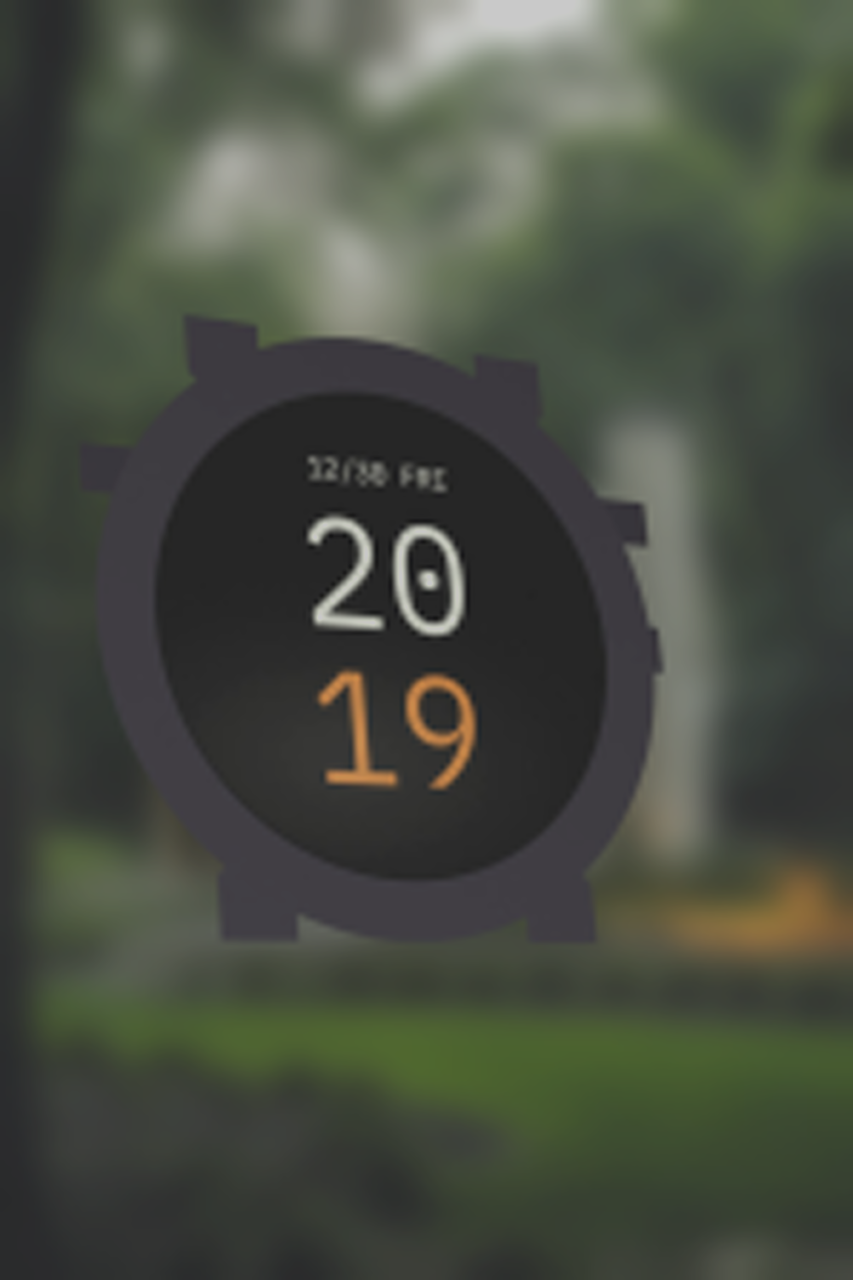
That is 20,19
